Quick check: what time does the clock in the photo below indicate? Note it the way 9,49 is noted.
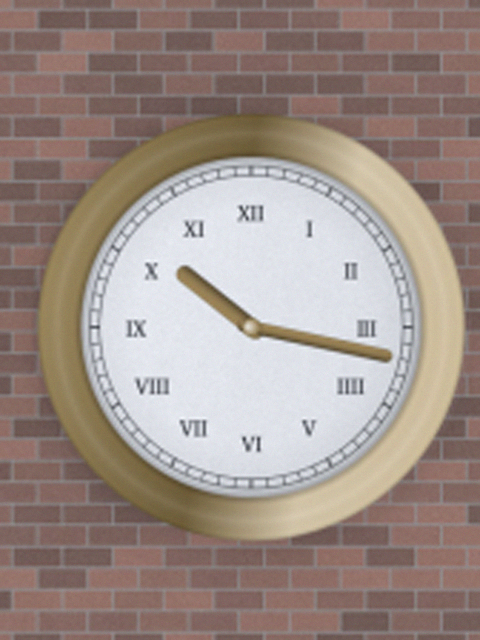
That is 10,17
